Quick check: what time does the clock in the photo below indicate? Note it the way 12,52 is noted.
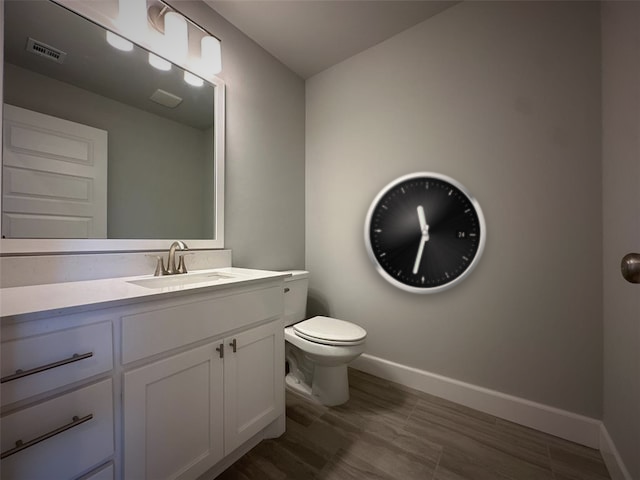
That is 11,32
